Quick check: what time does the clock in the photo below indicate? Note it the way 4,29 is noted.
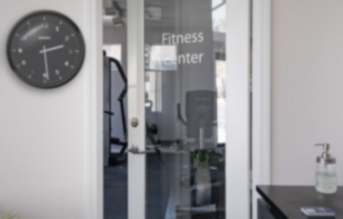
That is 2,29
